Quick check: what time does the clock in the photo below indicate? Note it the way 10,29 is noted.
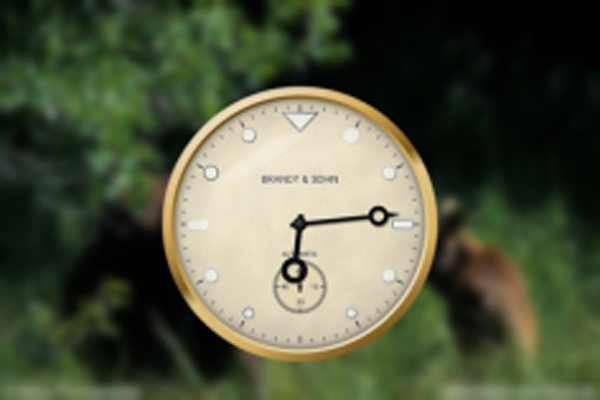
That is 6,14
